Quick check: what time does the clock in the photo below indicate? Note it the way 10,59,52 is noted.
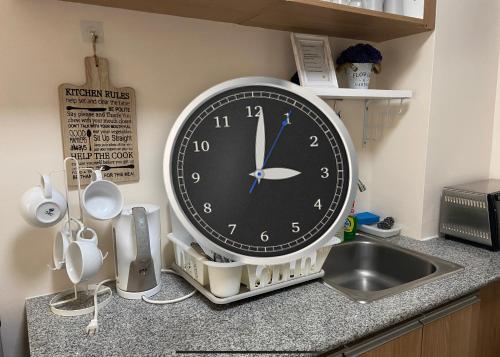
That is 3,01,05
